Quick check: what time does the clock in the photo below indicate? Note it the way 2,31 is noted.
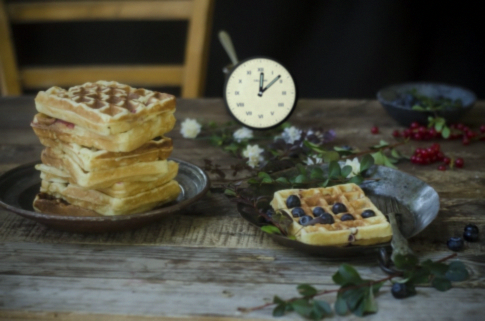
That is 12,08
